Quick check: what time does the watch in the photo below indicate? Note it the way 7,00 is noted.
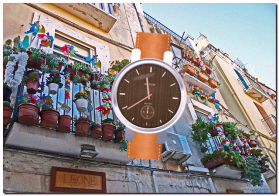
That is 11,39
